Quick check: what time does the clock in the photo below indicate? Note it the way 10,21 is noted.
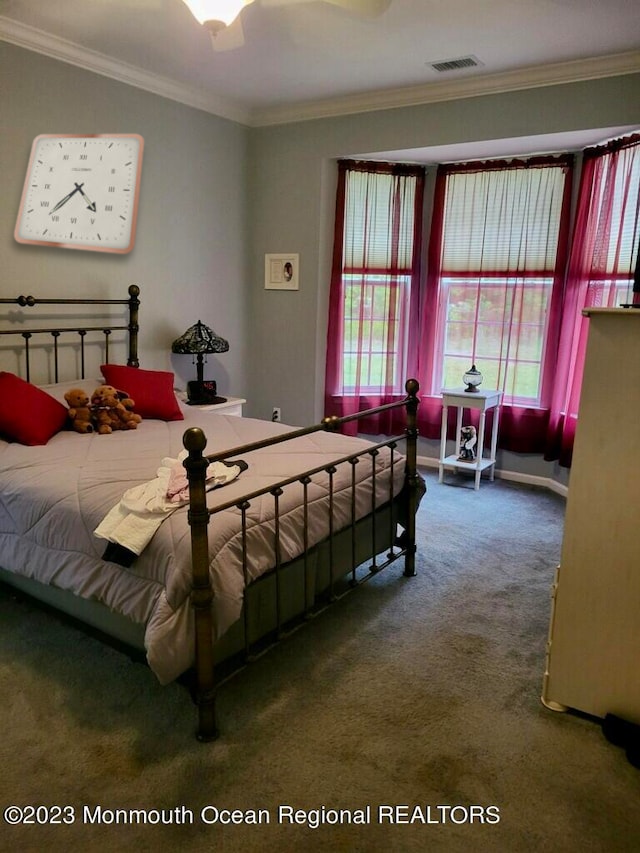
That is 4,37
